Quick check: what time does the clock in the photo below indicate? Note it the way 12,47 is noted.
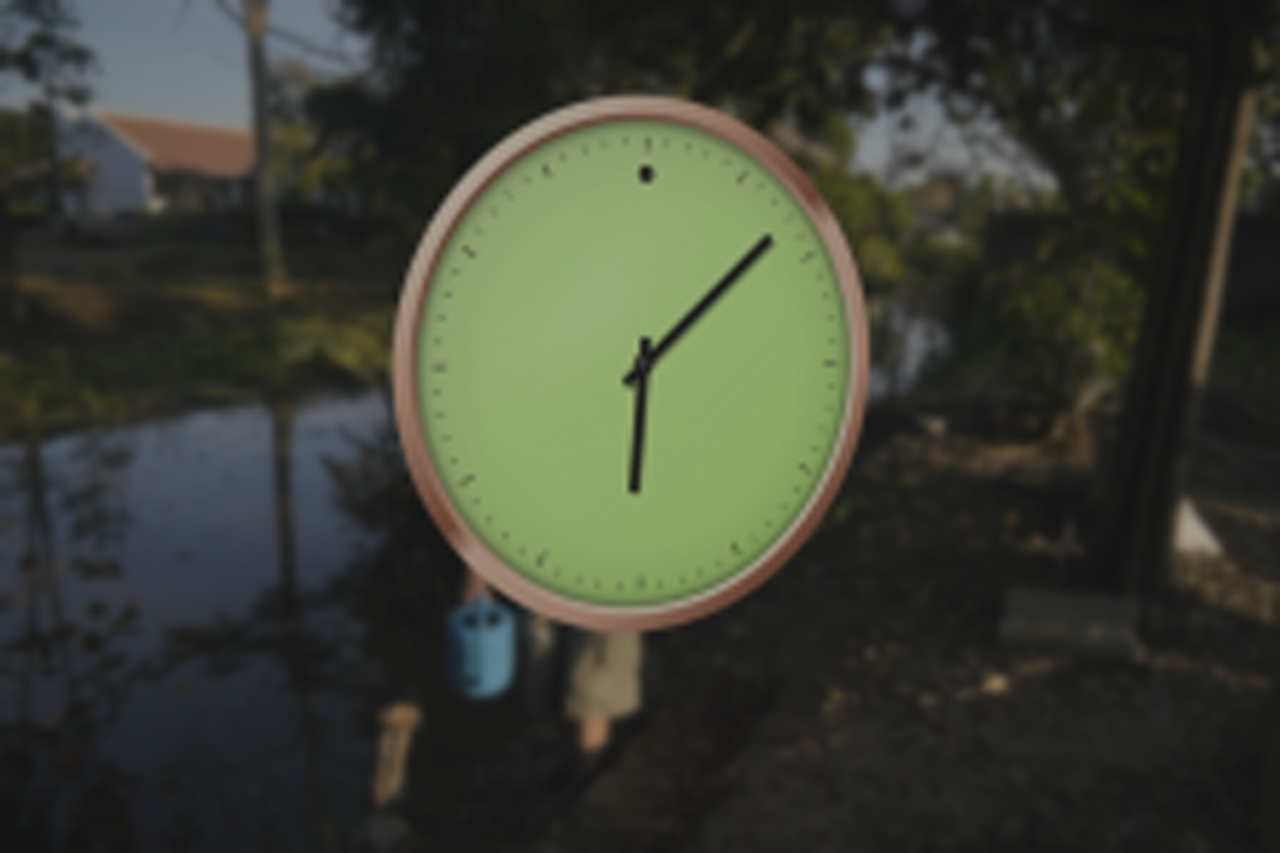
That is 6,08
